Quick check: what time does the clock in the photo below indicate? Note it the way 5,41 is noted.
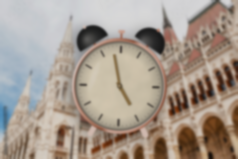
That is 4,58
